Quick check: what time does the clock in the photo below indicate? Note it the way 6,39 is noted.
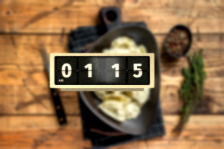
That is 1,15
